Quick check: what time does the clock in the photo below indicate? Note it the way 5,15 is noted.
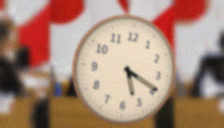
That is 5,19
